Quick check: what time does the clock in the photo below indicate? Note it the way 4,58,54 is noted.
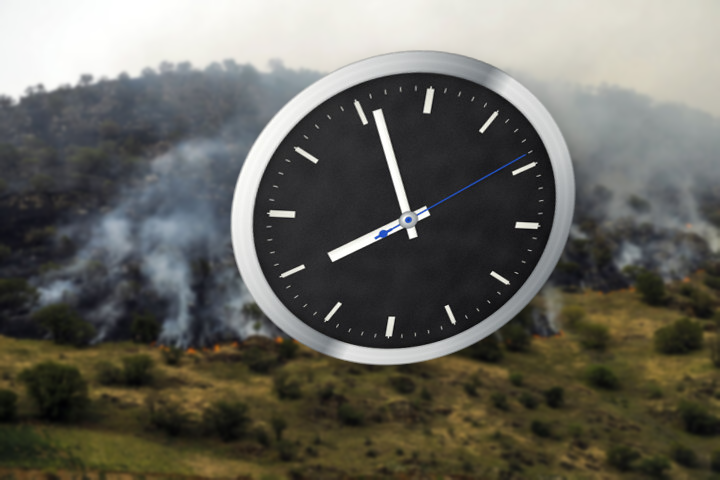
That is 7,56,09
